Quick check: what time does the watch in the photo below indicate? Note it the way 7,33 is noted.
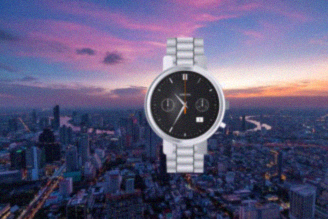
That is 10,35
